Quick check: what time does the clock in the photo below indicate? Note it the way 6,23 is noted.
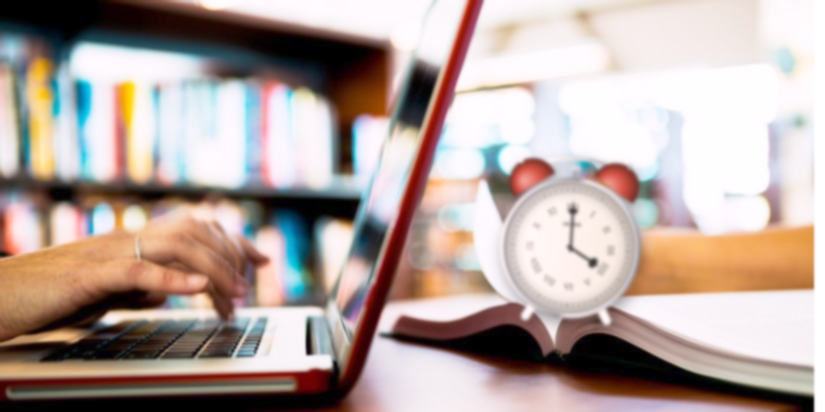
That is 4,00
